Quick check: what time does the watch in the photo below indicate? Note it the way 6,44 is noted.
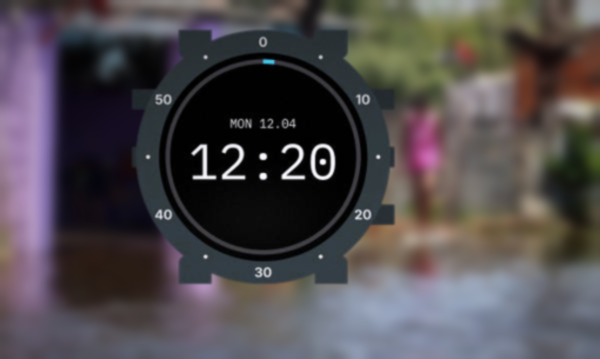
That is 12,20
